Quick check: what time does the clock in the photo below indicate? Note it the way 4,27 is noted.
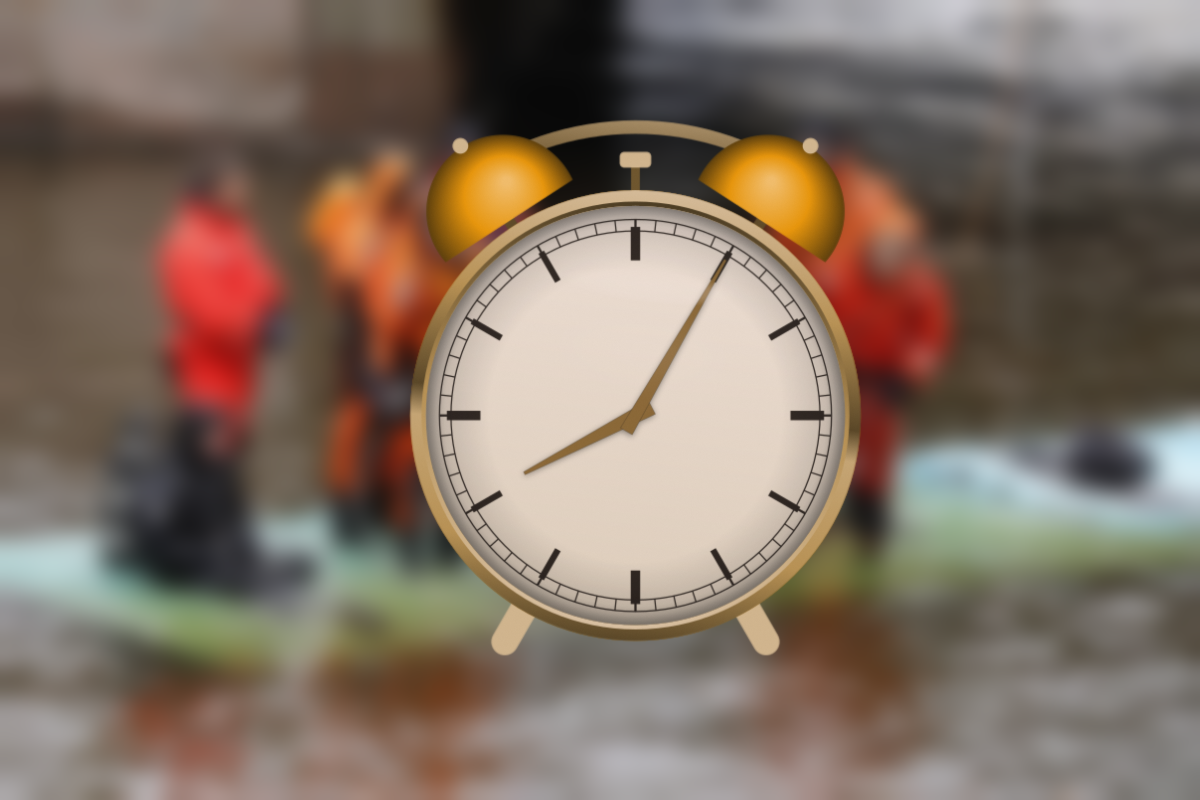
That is 8,05
